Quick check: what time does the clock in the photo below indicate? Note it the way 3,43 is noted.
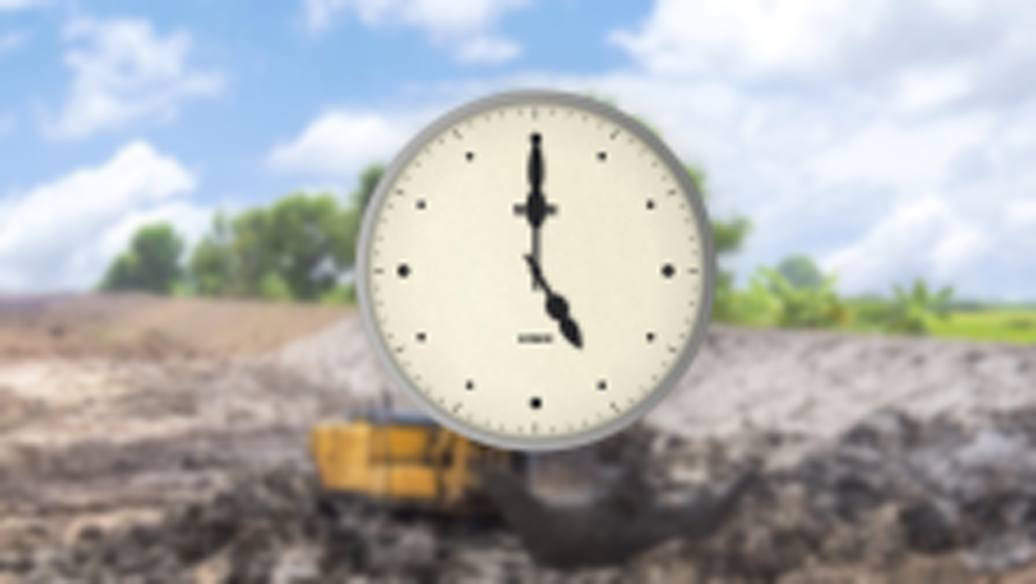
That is 5,00
